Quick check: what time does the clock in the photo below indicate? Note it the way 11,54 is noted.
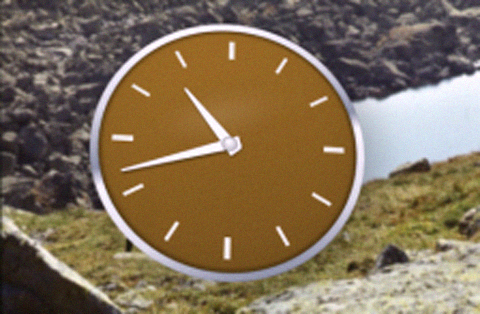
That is 10,42
